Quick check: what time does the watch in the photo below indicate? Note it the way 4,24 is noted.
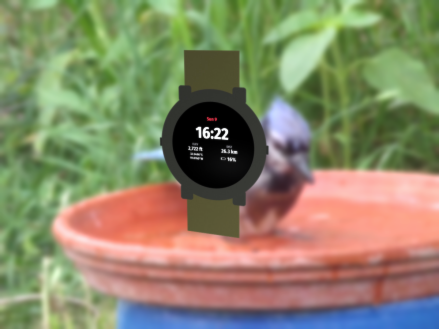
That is 16,22
